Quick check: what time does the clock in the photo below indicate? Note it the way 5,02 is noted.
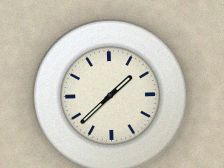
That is 1,38
